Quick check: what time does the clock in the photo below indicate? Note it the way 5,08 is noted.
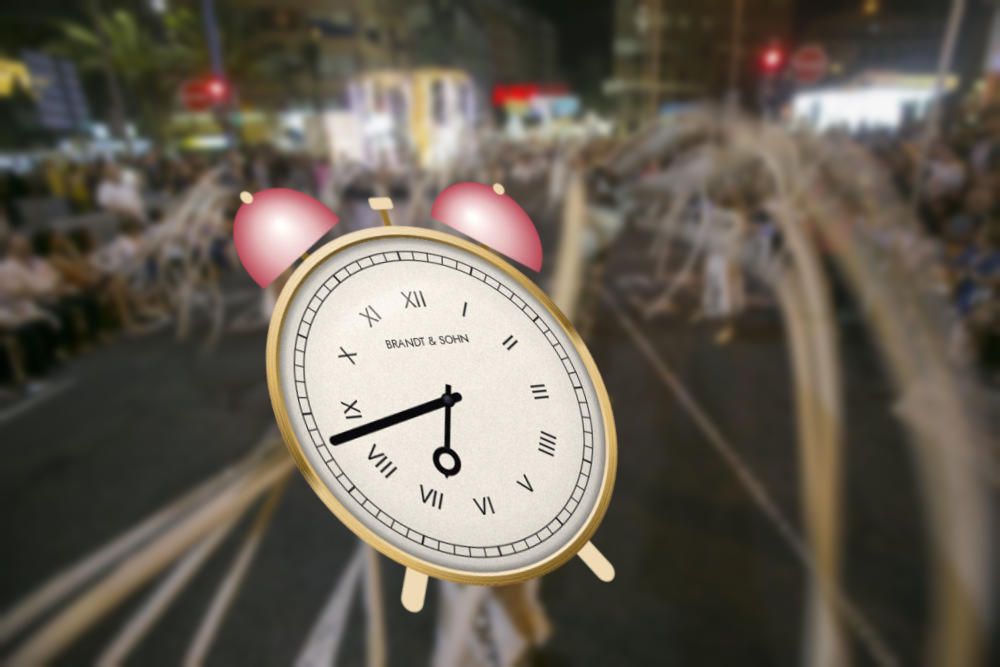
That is 6,43
